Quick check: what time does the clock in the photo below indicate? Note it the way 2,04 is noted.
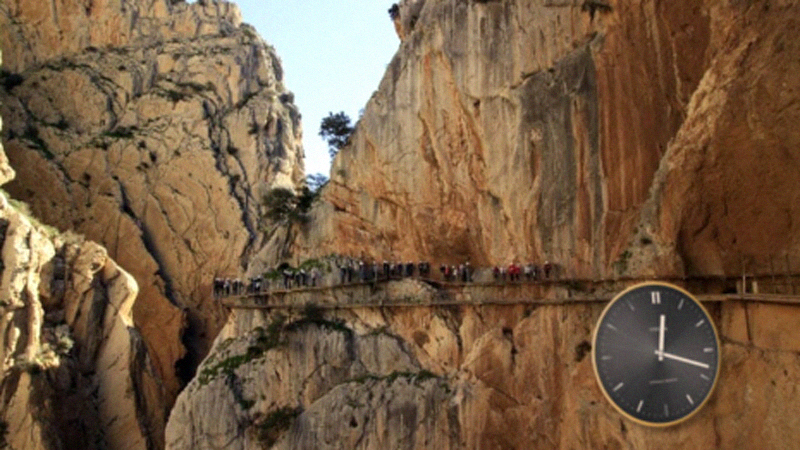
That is 12,18
